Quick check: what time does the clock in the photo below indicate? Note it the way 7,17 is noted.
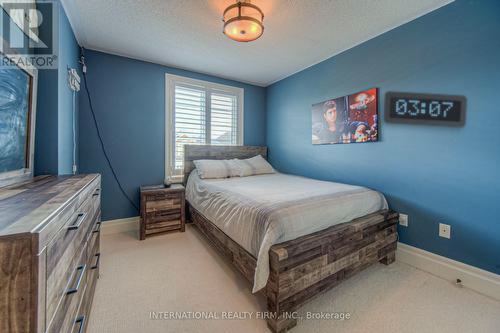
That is 3,07
